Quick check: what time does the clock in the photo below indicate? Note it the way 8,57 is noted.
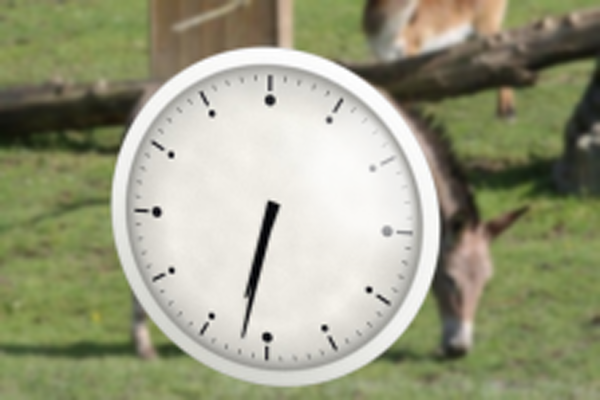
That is 6,32
